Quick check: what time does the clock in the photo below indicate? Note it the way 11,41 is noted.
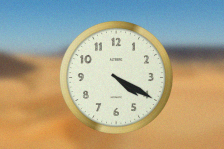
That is 4,20
